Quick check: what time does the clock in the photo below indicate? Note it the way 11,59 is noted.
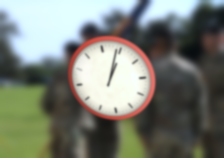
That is 1,04
